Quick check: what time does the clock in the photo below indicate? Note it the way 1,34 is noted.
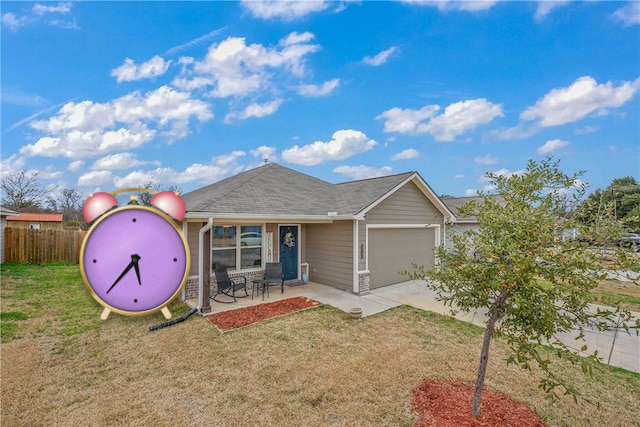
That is 5,37
